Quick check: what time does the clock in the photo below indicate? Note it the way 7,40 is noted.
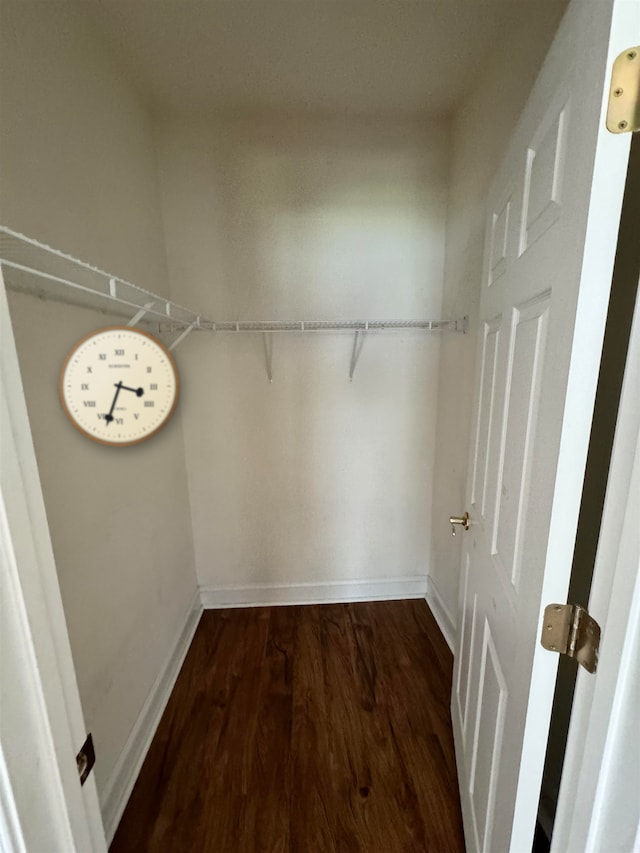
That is 3,33
